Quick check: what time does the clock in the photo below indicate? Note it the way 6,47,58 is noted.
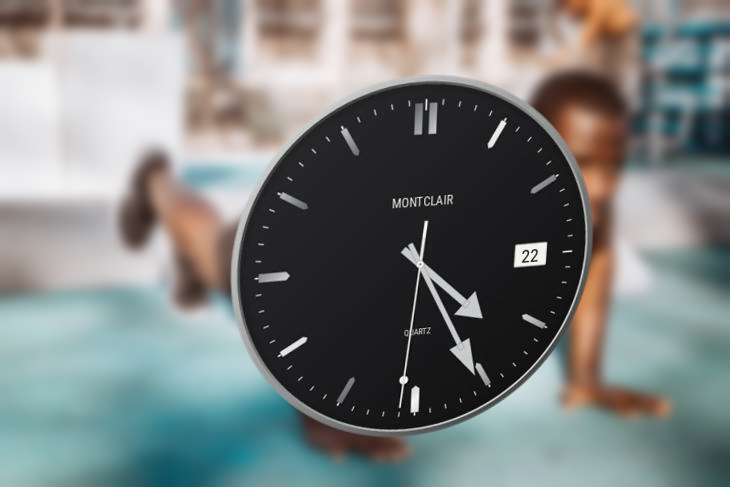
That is 4,25,31
